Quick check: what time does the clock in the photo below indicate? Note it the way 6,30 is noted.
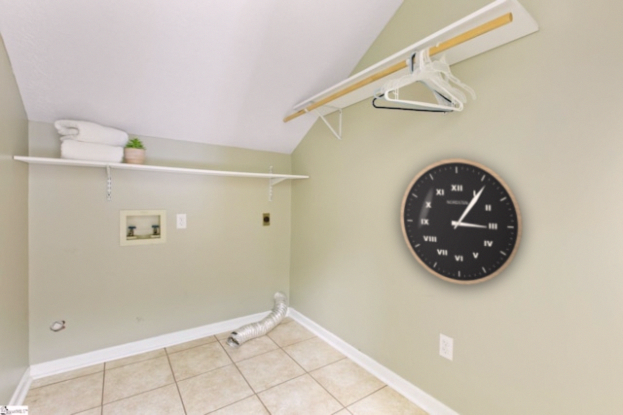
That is 3,06
